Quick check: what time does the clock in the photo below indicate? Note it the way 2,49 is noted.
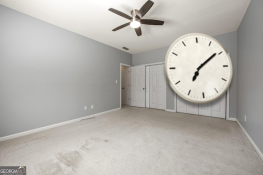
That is 7,09
